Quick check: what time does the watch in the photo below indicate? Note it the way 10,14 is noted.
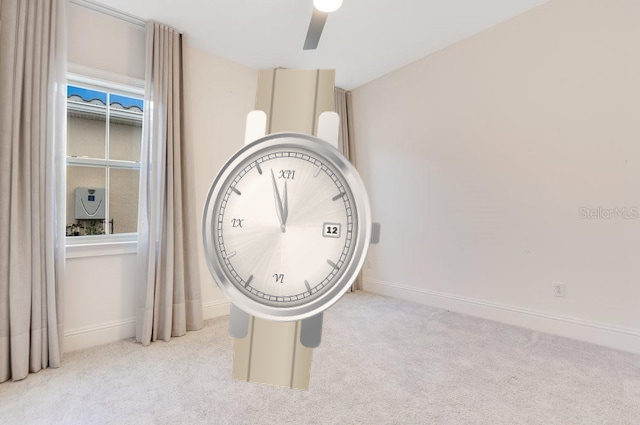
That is 11,57
